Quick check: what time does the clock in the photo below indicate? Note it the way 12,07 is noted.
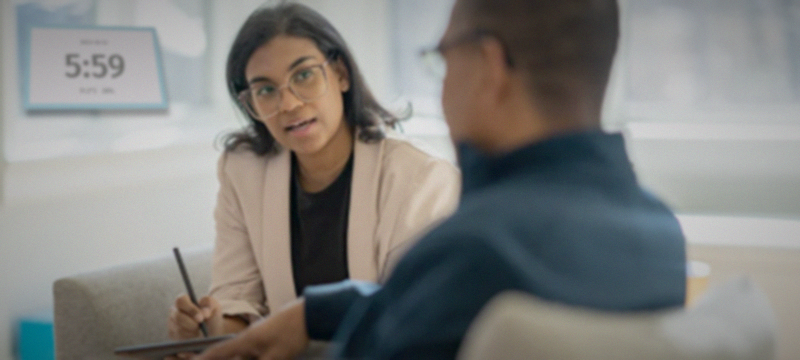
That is 5,59
